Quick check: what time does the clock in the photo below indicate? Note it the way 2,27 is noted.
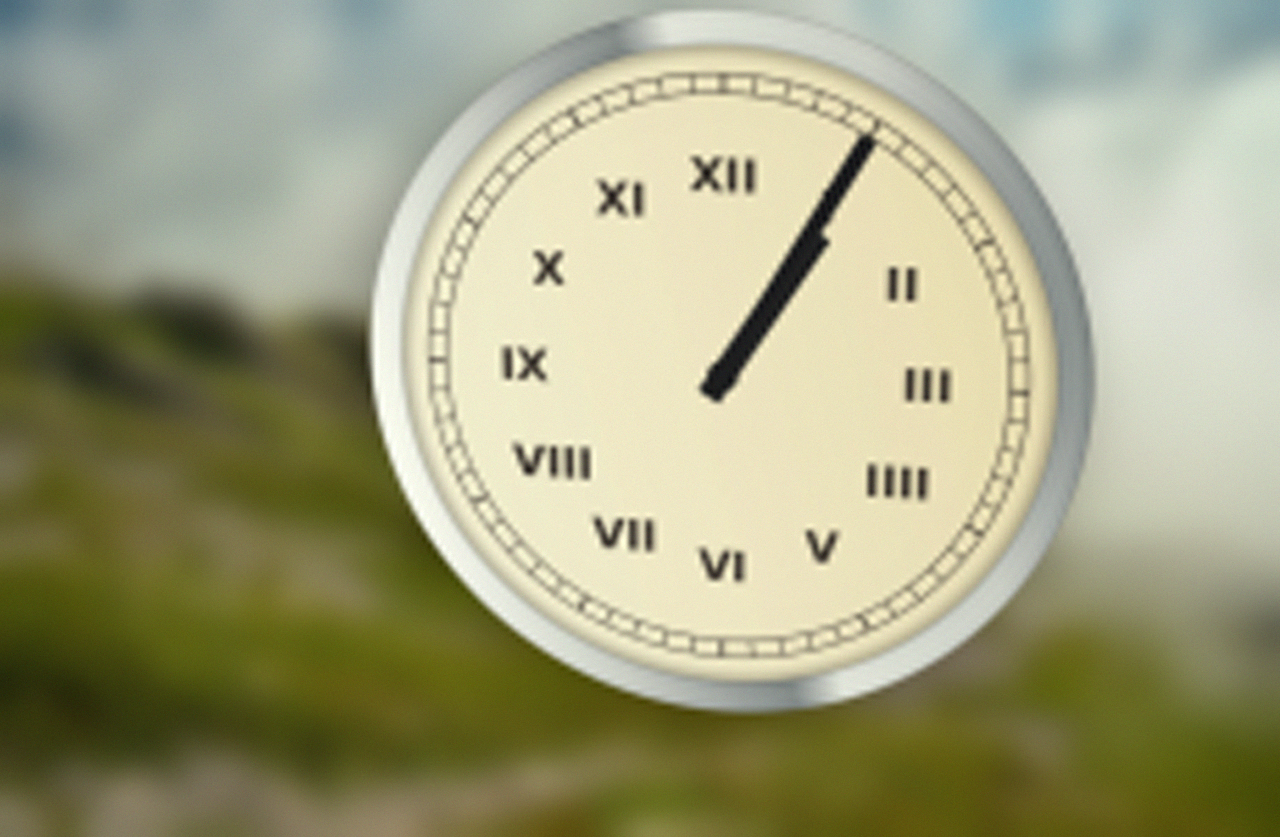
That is 1,05
